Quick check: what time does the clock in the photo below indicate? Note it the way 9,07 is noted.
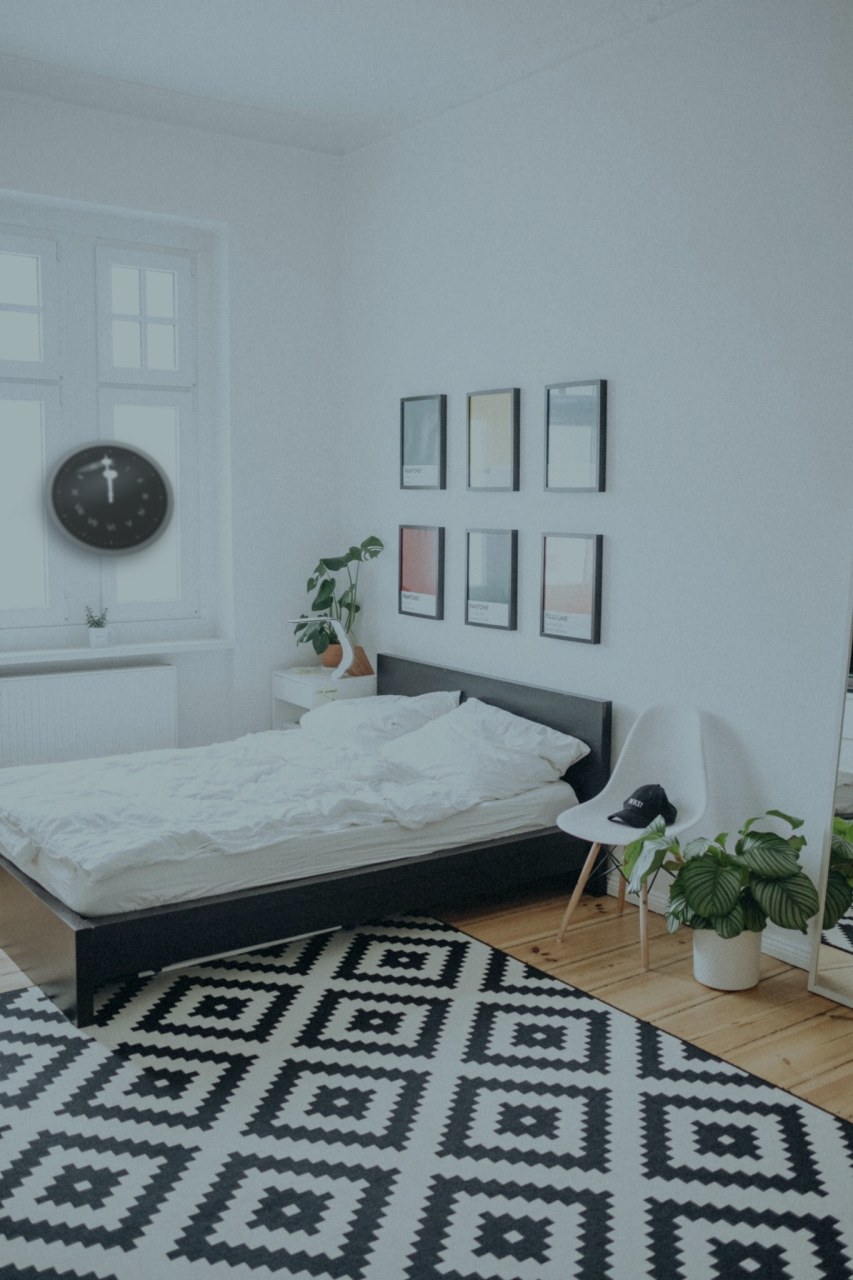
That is 11,59
